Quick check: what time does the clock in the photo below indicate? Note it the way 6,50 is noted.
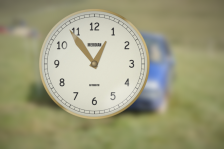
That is 12,54
